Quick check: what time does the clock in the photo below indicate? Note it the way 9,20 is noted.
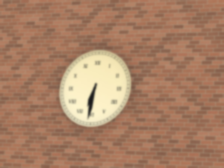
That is 6,31
